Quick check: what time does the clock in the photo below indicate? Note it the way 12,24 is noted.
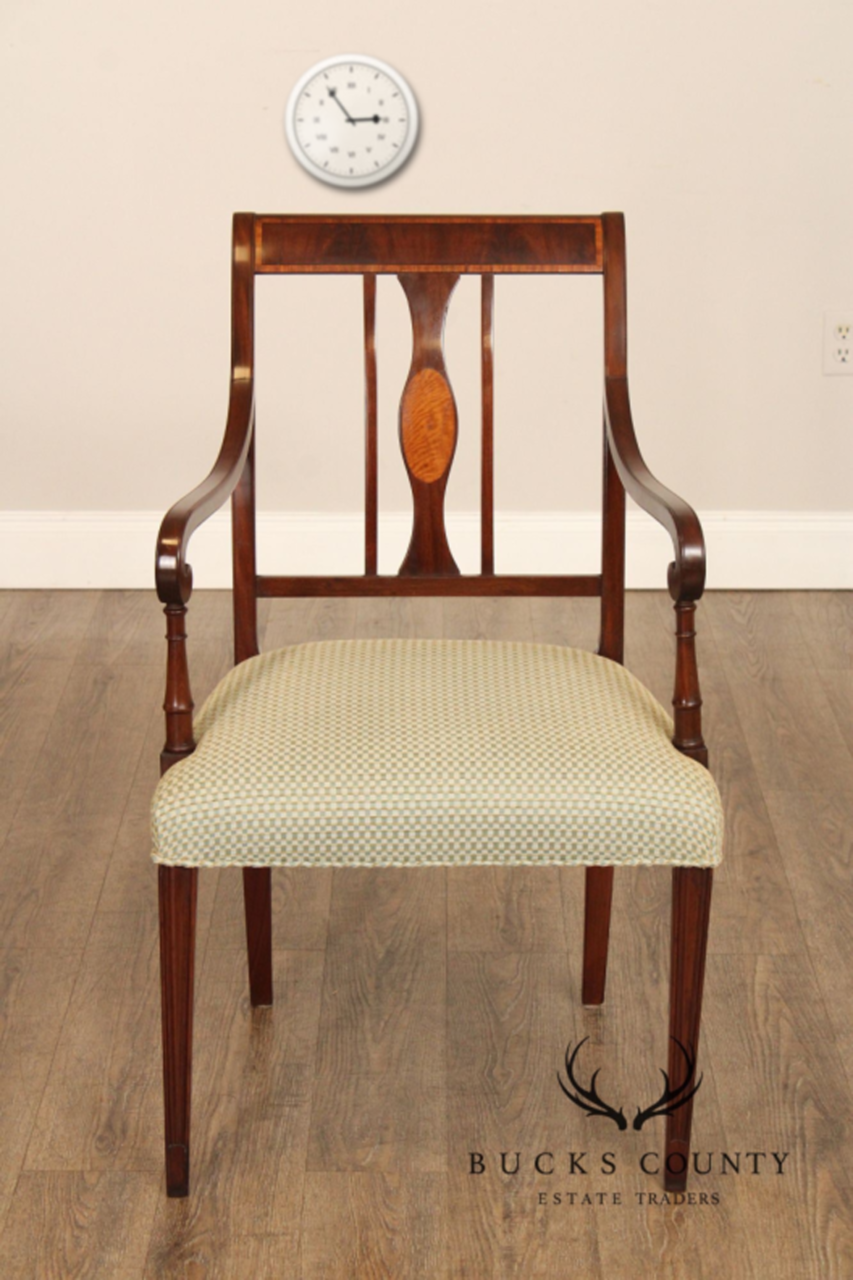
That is 2,54
